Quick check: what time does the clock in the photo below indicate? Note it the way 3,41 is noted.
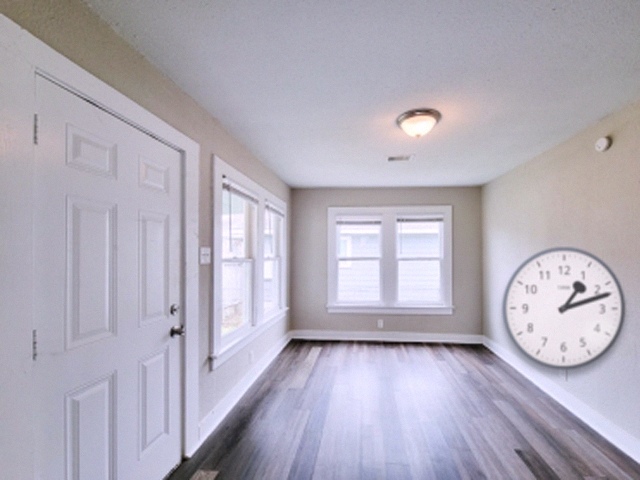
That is 1,12
